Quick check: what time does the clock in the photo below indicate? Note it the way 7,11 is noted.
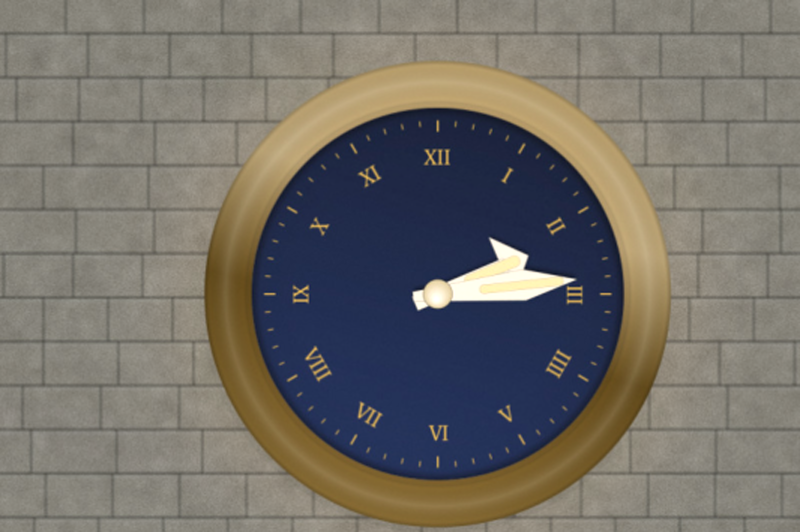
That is 2,14
